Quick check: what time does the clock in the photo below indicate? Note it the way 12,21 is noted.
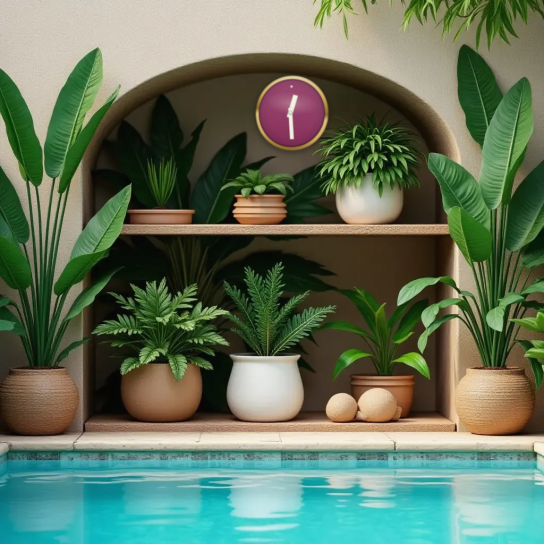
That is 12,29
